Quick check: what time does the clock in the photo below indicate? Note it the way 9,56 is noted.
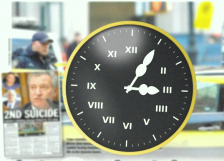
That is 3,05
